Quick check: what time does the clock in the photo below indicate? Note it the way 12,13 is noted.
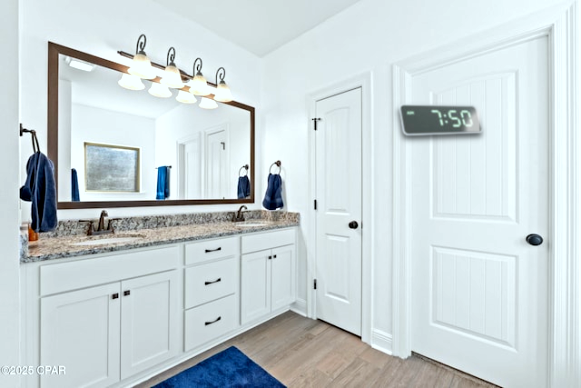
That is 7,50
